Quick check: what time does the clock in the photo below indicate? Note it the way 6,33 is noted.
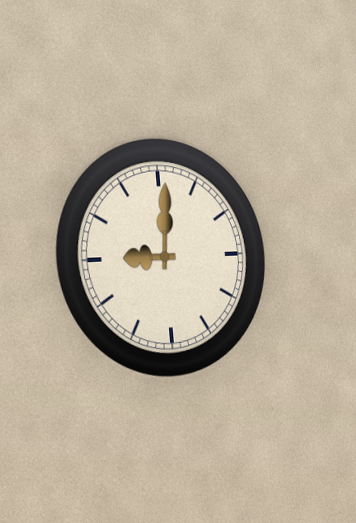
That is 9,01
